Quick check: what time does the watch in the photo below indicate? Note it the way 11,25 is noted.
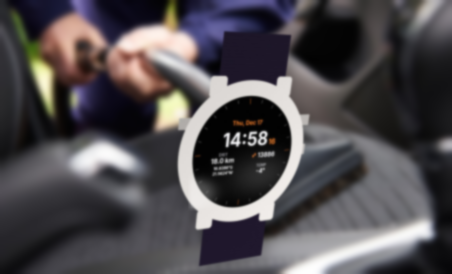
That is 14,58
